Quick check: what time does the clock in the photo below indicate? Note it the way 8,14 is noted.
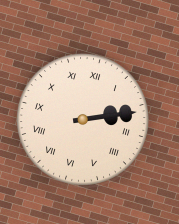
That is 2,11
